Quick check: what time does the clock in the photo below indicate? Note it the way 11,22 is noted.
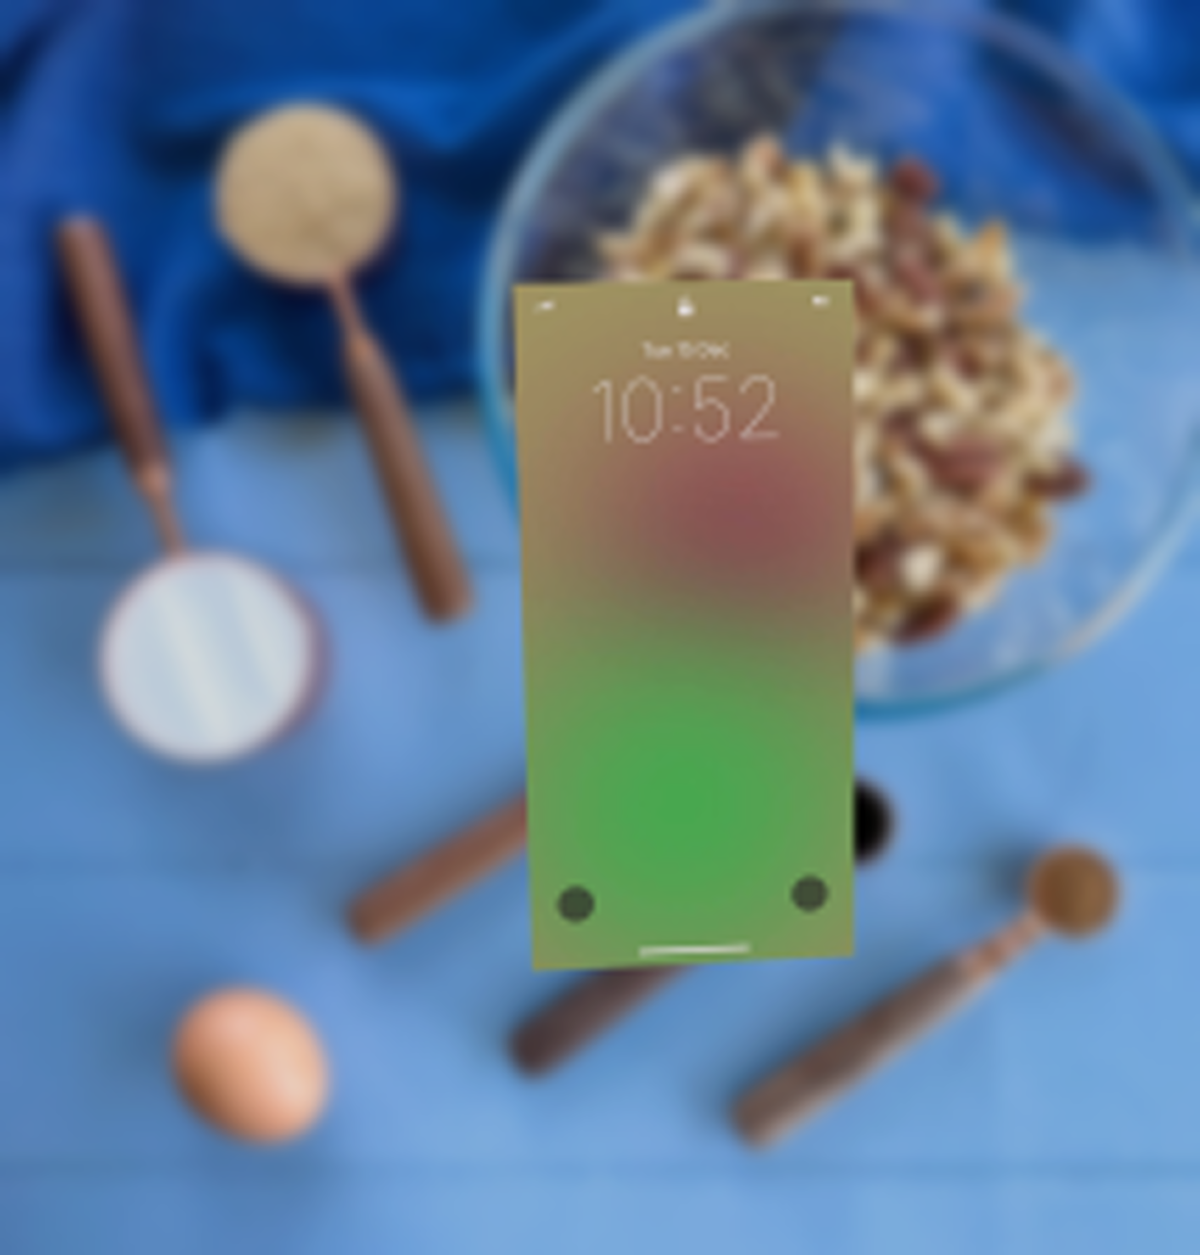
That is 10,52
